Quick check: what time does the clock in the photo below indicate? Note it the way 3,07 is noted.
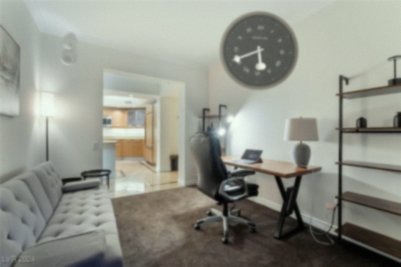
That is 5,41
